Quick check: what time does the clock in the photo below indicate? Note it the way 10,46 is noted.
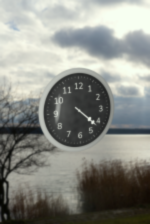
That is 4,22
